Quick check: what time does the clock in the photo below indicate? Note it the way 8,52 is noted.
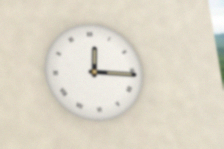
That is 12,16
